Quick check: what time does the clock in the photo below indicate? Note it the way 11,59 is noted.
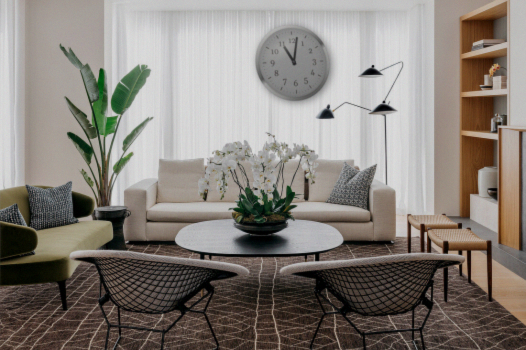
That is 11,02
